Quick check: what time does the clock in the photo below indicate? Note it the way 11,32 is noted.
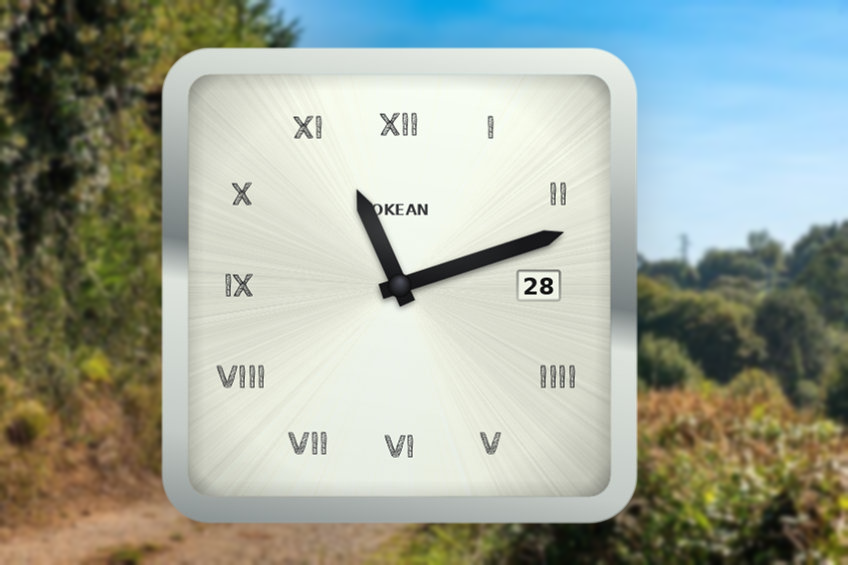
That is 11,12
